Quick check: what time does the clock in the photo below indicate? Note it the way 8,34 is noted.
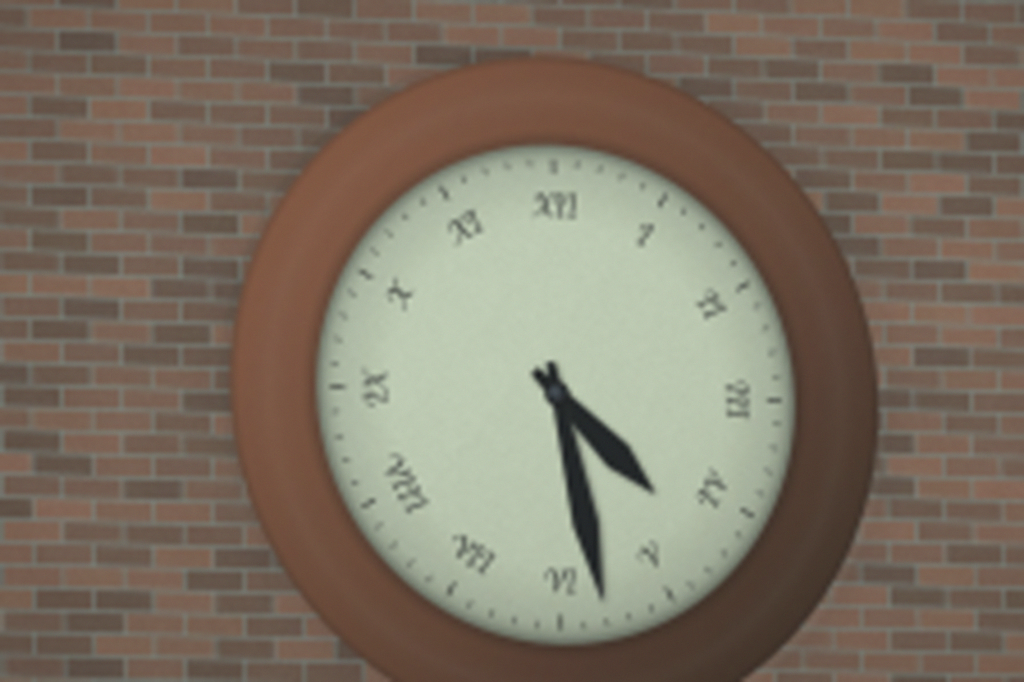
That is 4,28
